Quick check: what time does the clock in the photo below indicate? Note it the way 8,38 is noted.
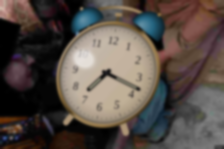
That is 7,18
